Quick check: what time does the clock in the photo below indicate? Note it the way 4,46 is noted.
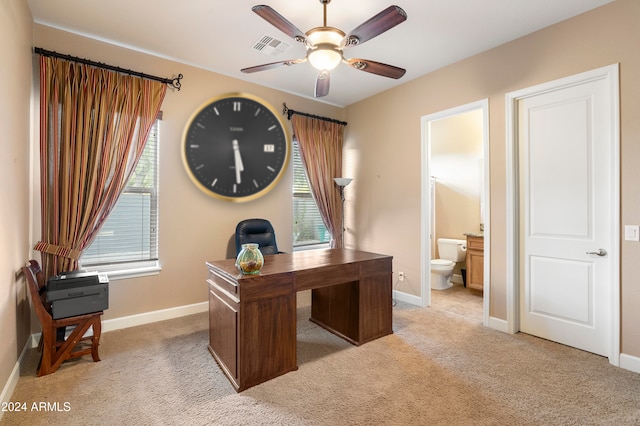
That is 5,29
